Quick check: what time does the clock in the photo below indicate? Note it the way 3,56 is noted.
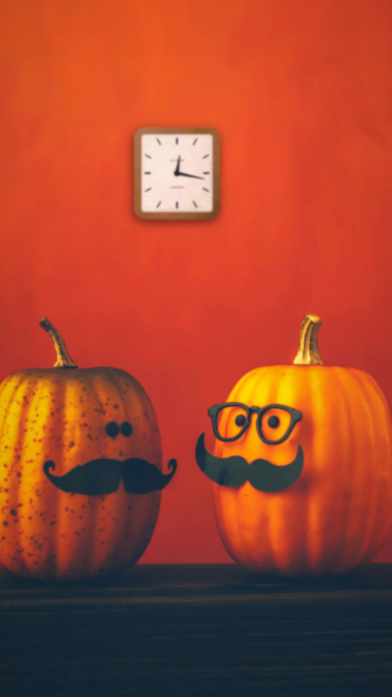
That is 12,17
